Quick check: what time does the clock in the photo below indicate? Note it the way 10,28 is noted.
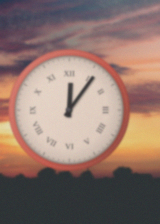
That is 12,06
